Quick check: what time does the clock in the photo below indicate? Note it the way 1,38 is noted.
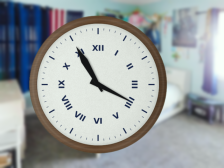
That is 3,55
